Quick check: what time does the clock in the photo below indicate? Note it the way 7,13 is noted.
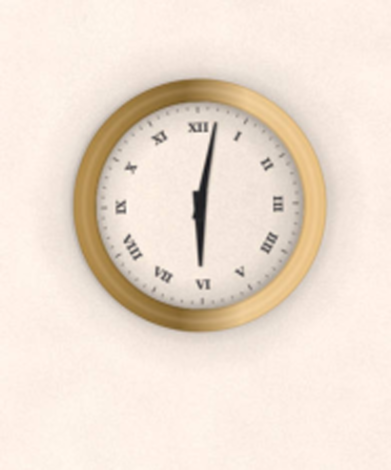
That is 6,02
